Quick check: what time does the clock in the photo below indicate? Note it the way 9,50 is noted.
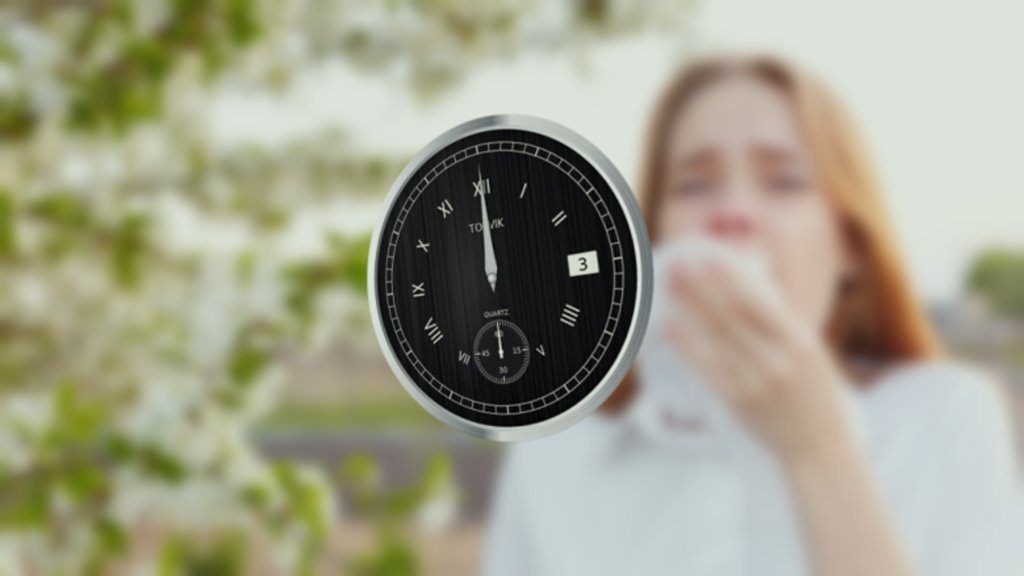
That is 12,00
